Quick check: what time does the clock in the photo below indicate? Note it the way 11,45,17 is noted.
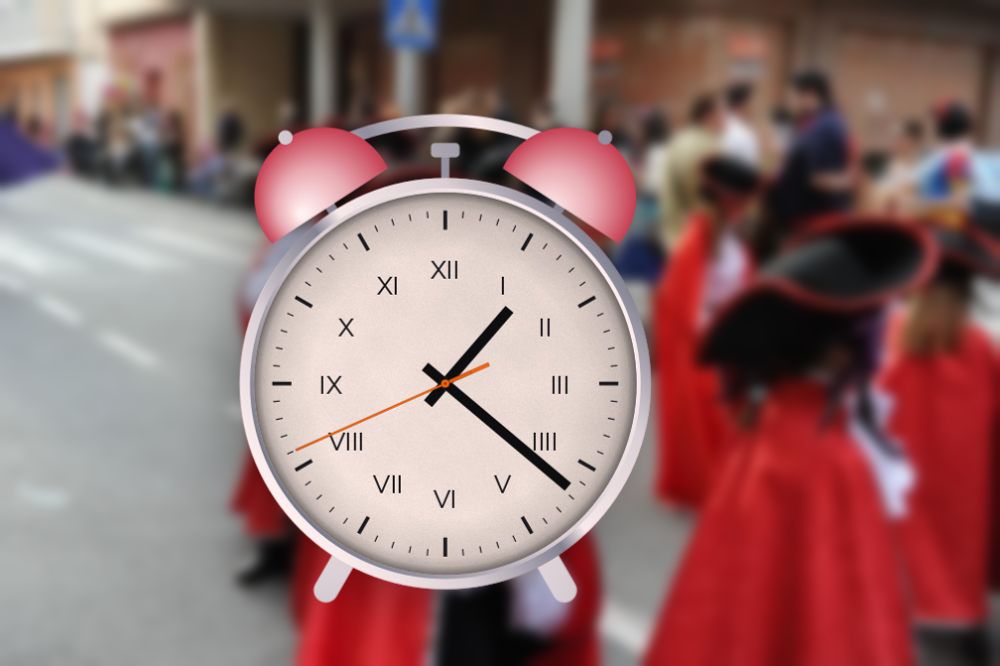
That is 1,21,41
